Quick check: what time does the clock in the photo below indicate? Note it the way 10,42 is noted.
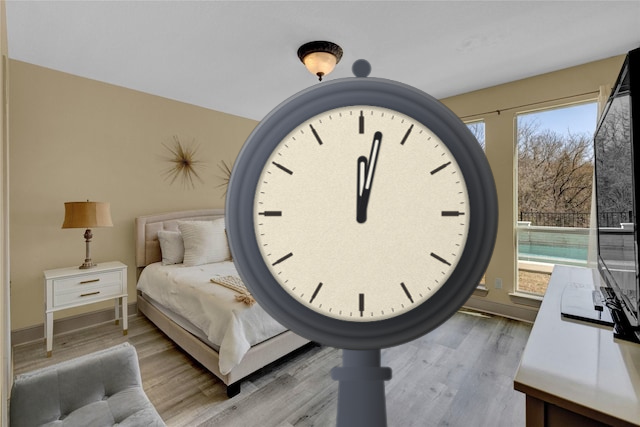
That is 12,02
